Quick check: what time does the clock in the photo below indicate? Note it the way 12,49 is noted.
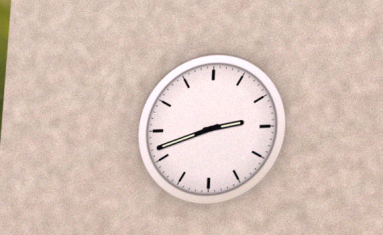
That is 2,42
